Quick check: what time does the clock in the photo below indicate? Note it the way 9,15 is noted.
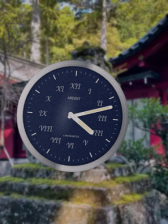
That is 4,12
